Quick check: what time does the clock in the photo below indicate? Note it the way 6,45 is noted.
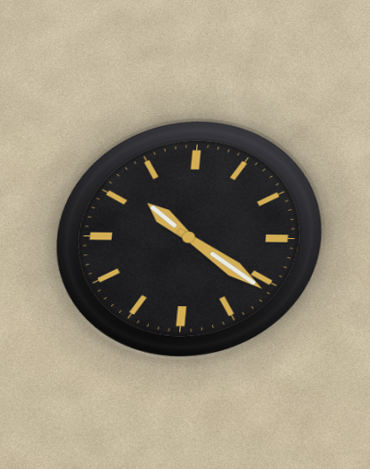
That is 10,21
